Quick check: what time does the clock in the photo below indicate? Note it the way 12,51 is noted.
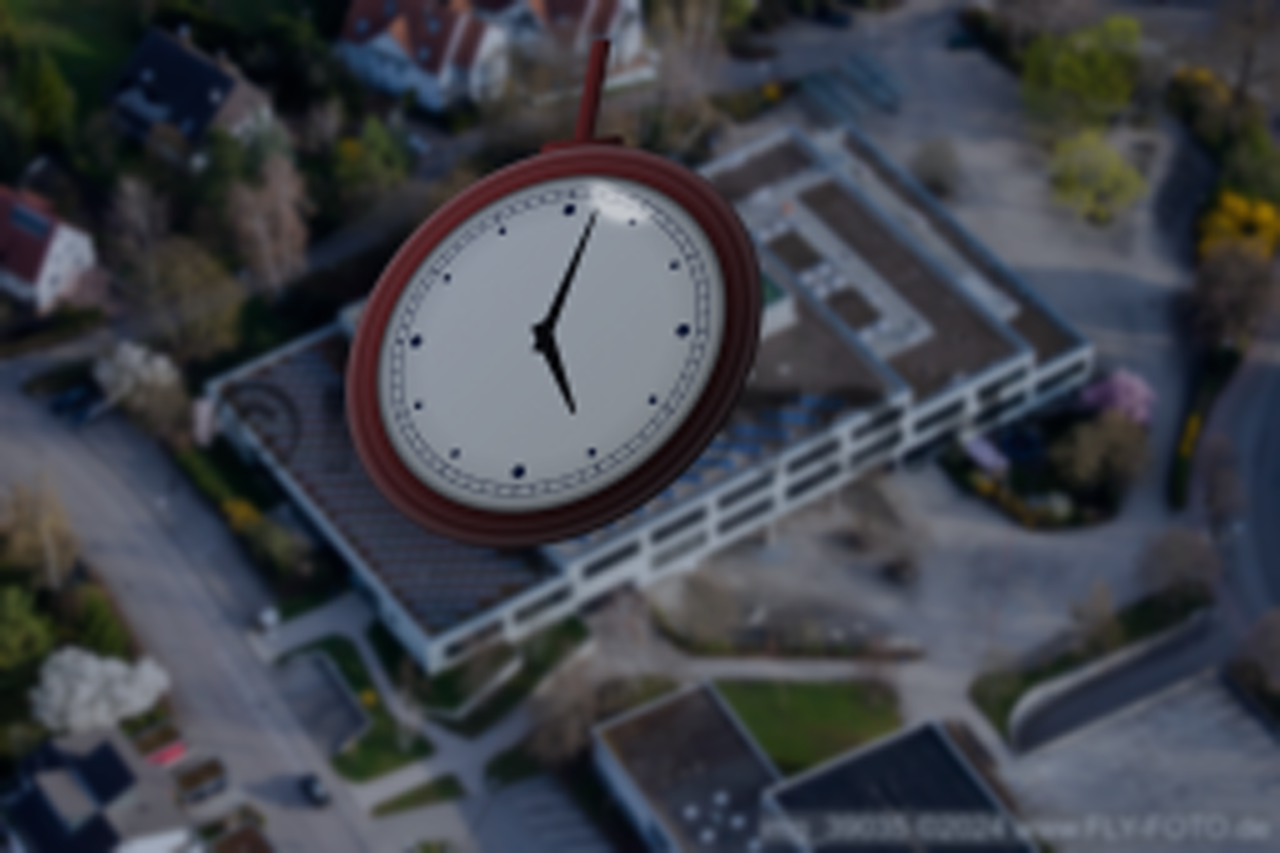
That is 5,02
